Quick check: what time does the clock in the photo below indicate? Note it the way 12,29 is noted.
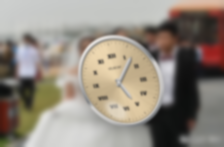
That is 5,07
